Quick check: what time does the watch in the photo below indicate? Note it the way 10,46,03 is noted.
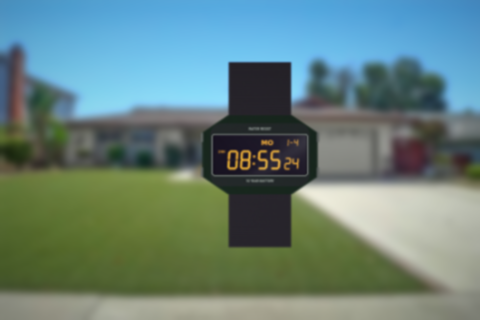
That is 8,55,24
